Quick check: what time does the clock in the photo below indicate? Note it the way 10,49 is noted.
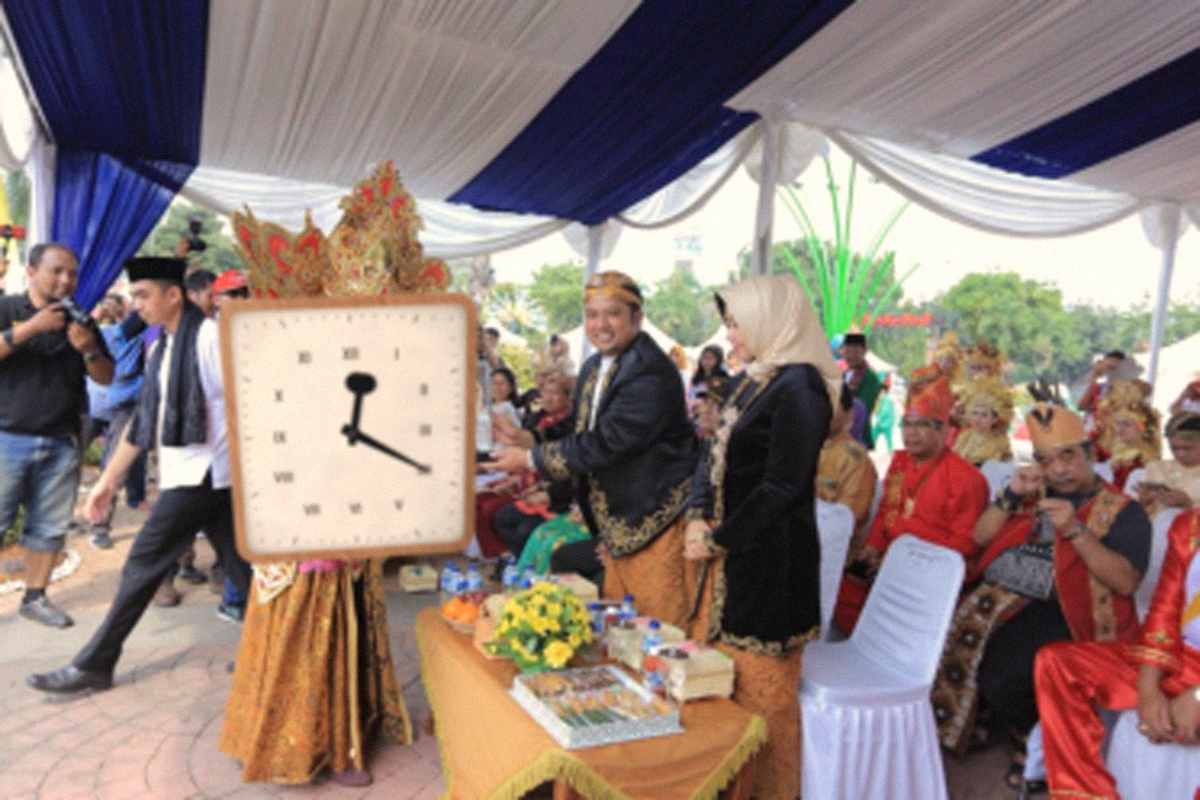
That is 12,20
